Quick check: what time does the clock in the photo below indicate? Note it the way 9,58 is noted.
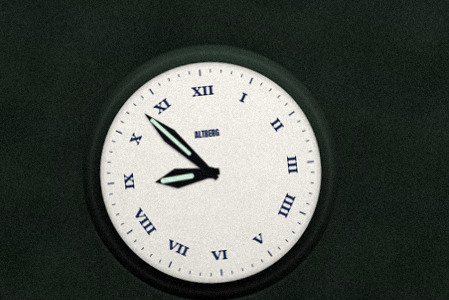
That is 8,53
